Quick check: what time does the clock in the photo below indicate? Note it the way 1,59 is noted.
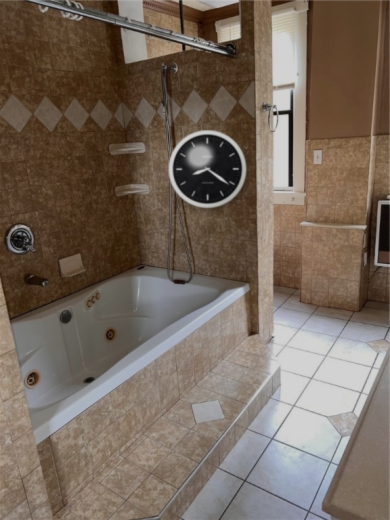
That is 8,21
